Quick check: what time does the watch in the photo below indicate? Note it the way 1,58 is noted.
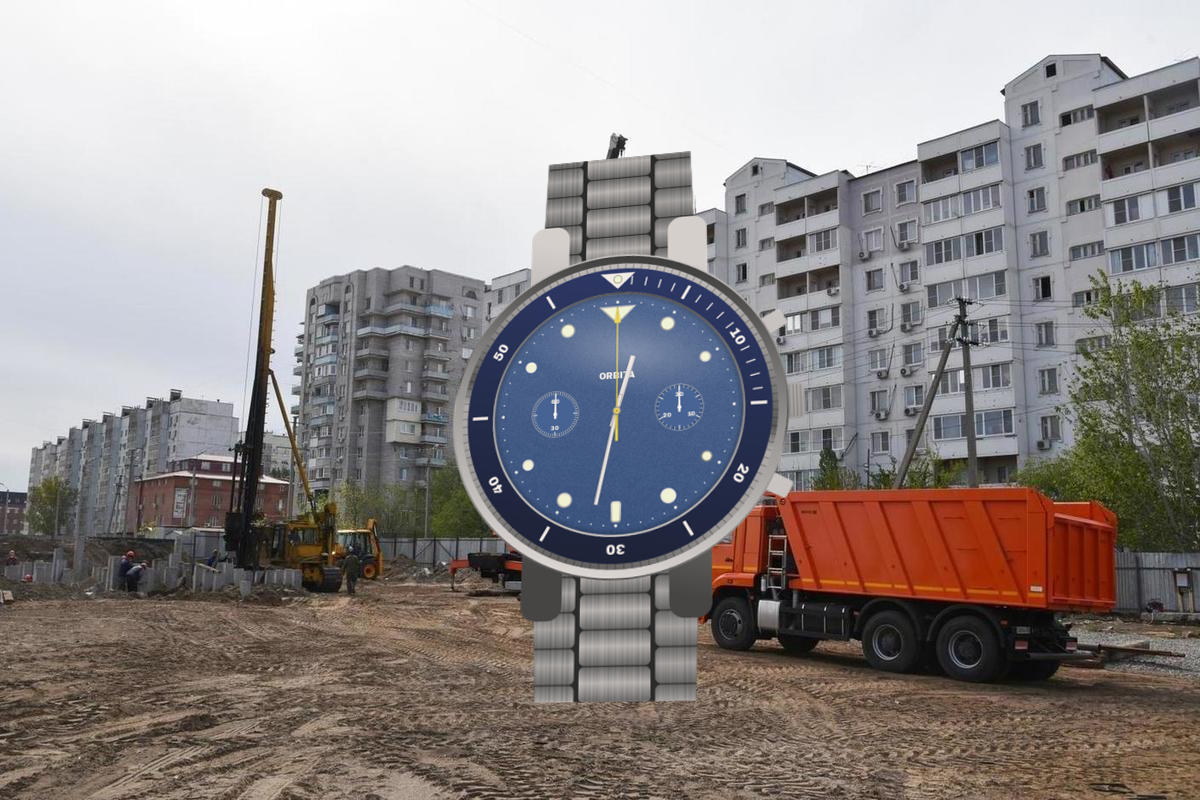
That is 12,32
